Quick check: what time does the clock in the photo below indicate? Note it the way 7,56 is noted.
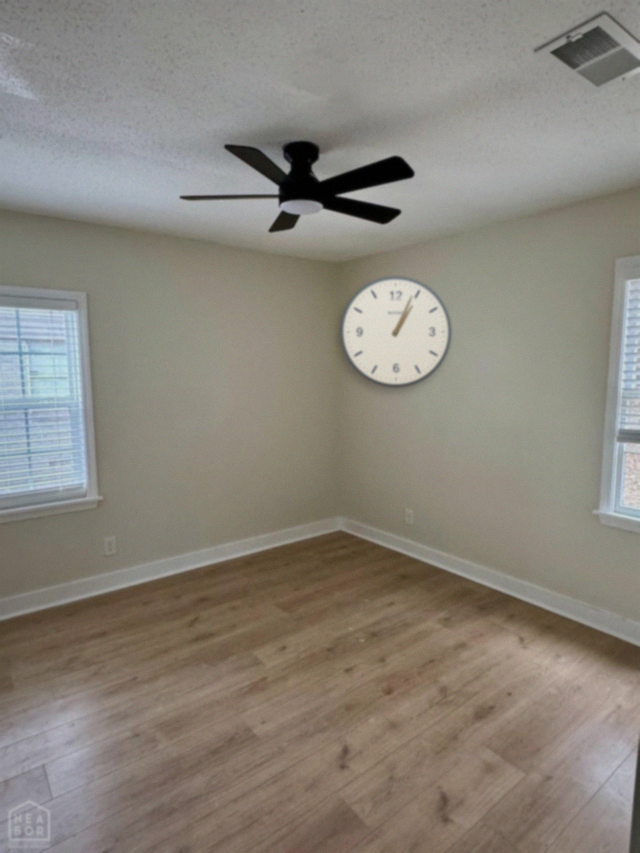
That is 1,04
